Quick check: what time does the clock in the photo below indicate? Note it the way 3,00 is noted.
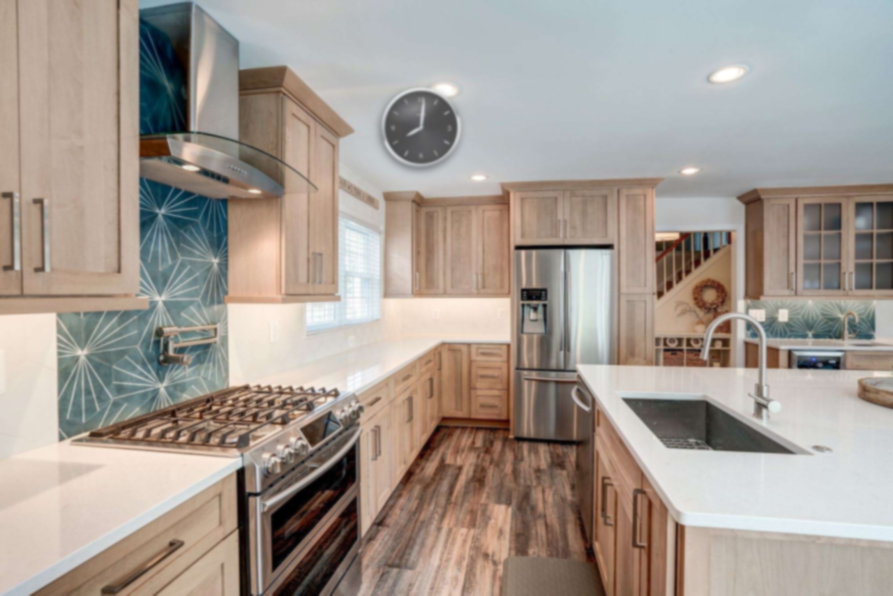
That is 8,01
